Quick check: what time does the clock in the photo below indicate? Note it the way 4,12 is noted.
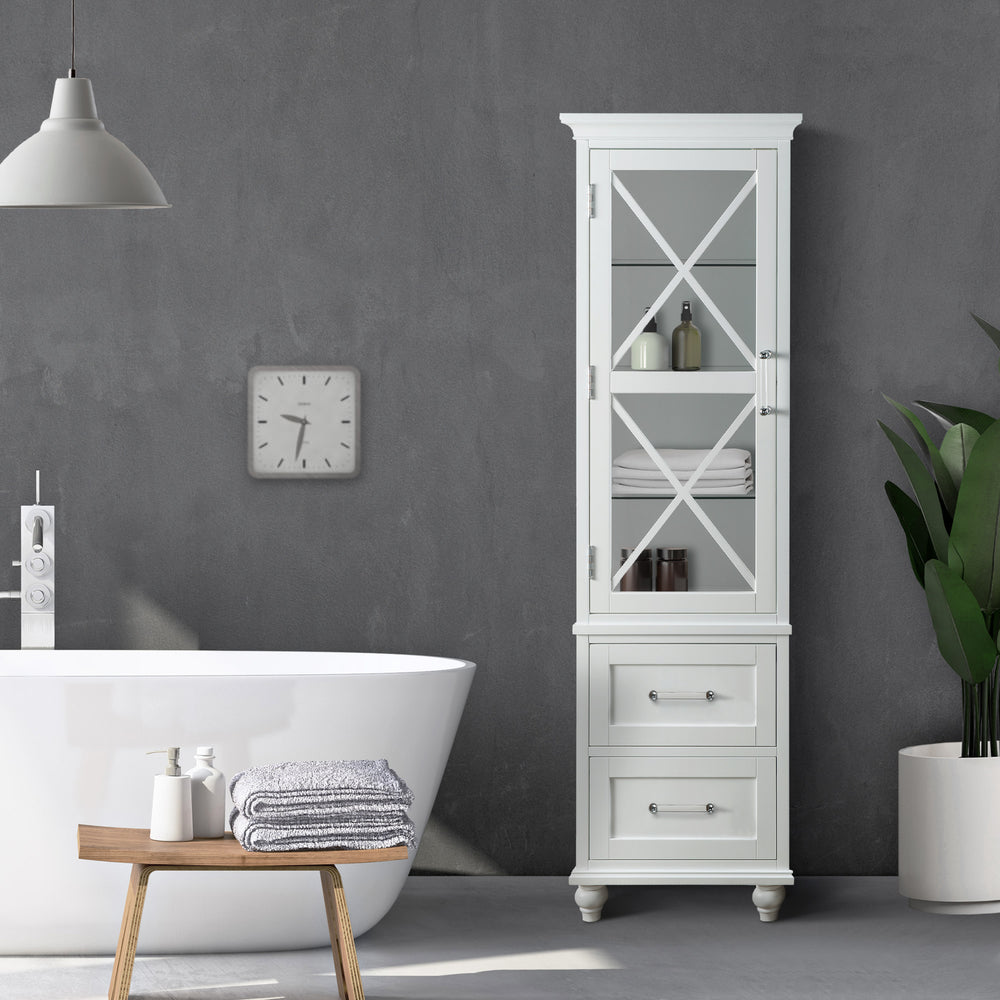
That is 9,32
